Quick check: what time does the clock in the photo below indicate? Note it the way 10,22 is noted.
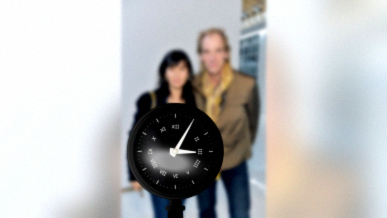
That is 3,05
